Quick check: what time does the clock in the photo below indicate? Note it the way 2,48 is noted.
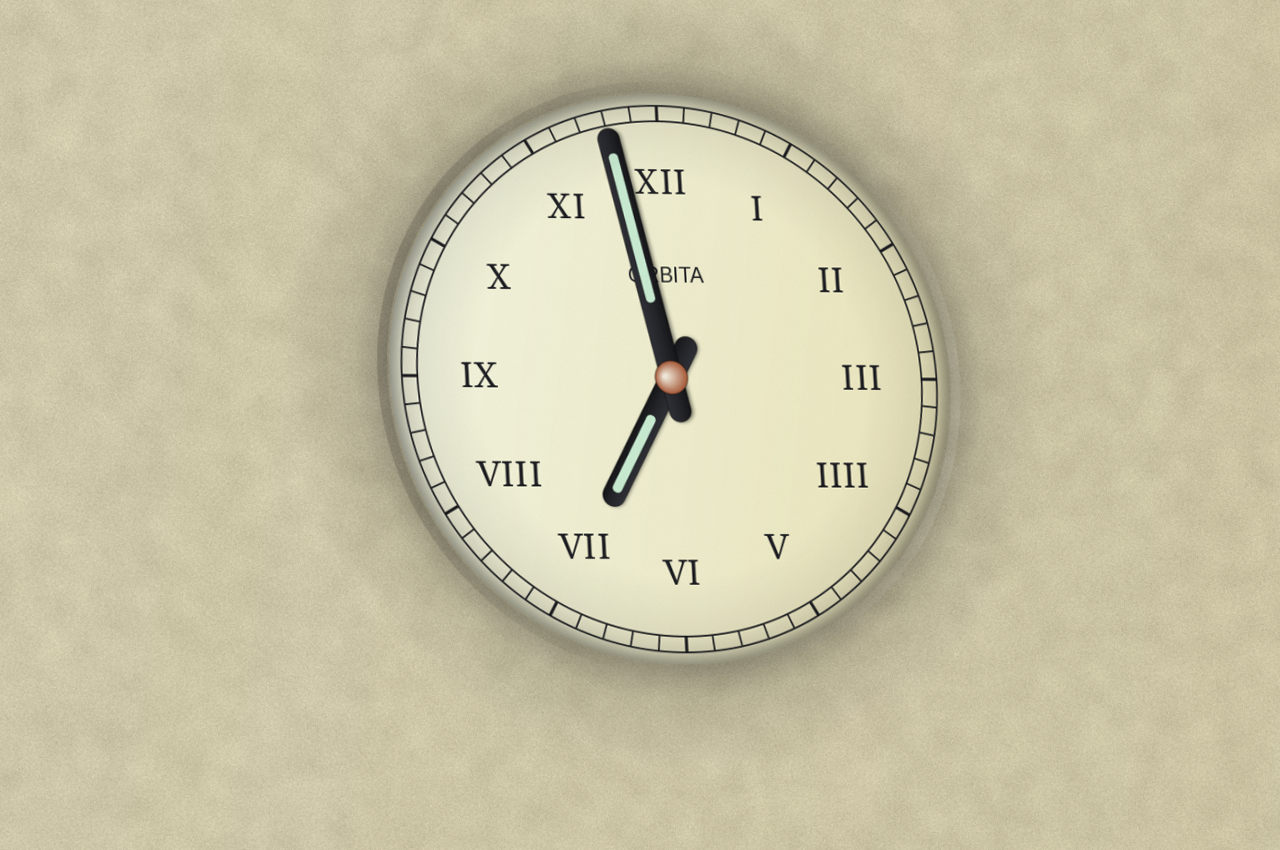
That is 6,58
